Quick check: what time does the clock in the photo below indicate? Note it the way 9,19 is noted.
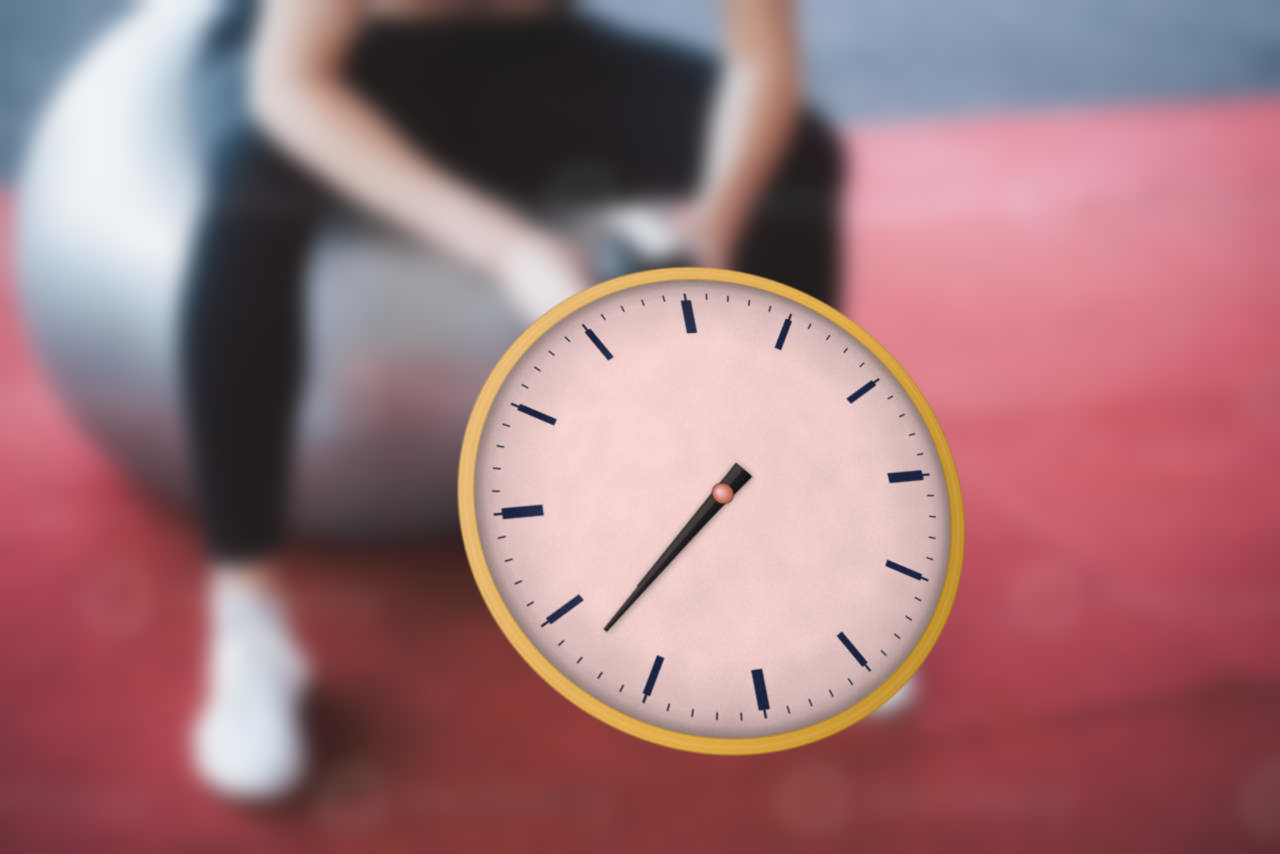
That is 7,38
